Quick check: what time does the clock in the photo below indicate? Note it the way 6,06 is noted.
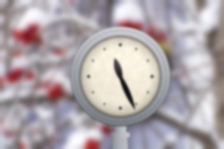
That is 11,26
